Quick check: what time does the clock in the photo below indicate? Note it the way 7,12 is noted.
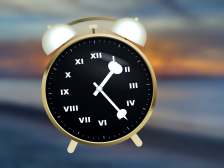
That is 1,24
